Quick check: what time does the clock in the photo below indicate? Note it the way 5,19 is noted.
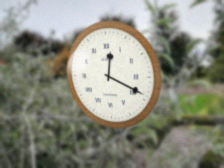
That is 12,19
